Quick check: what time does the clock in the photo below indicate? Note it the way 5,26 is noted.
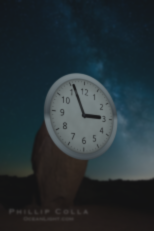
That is 2,56
